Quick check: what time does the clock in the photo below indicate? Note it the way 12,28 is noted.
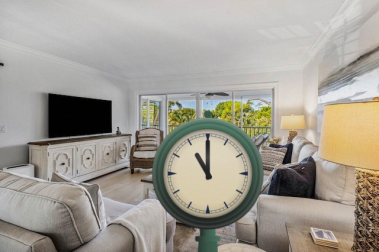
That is 11,00
